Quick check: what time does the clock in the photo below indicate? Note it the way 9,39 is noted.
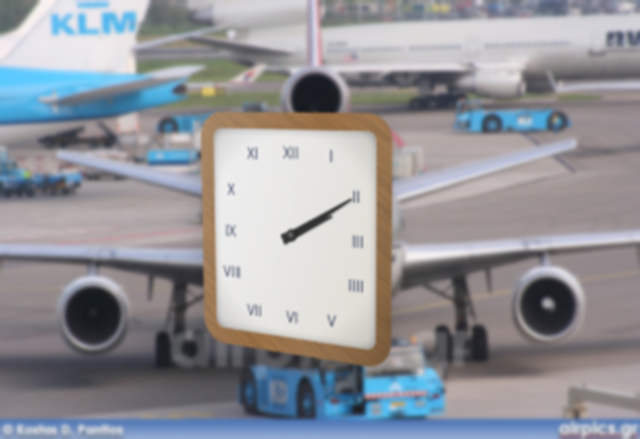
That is 2,10
